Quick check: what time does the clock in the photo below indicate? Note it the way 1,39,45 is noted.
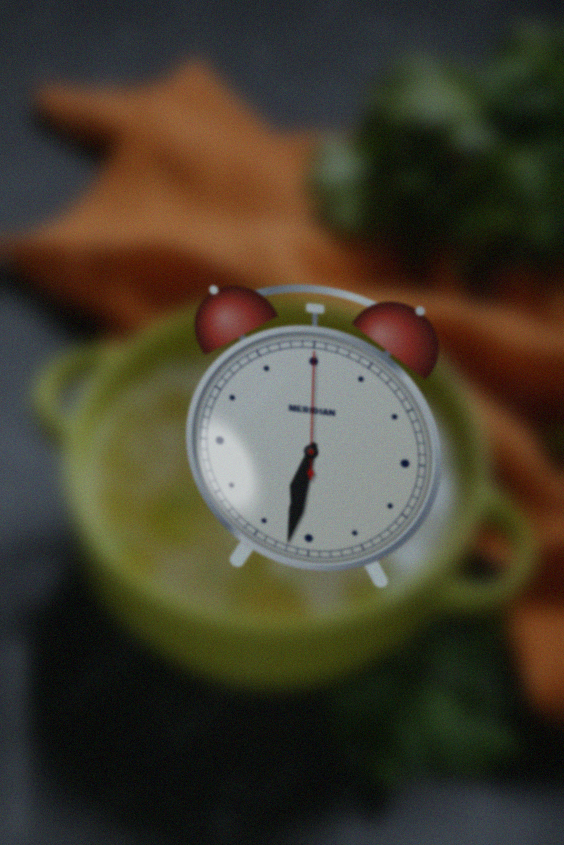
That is 6,32,00
